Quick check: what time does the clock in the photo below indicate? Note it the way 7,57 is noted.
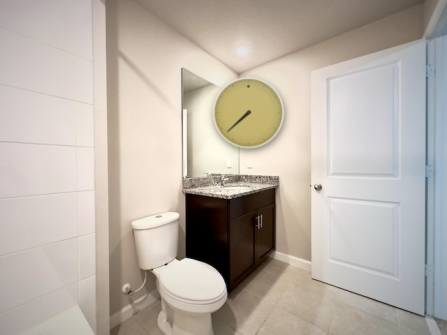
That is 7,38
